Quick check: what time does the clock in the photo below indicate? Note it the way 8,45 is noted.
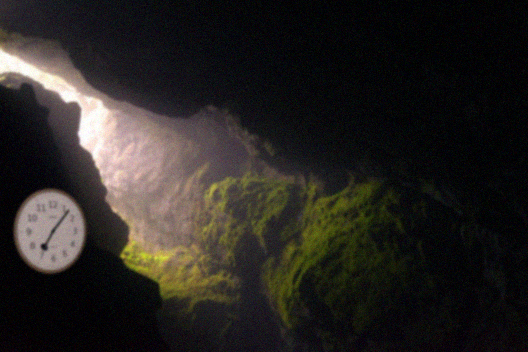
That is 7,07
